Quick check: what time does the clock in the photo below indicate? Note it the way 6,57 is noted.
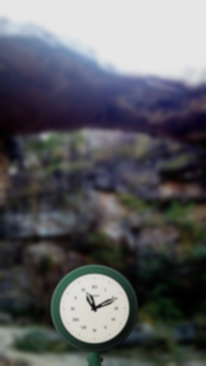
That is 11,11
